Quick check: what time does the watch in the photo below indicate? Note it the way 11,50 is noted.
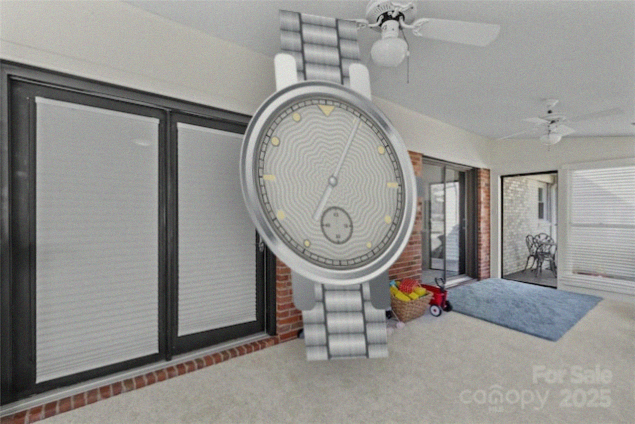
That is 7,05
